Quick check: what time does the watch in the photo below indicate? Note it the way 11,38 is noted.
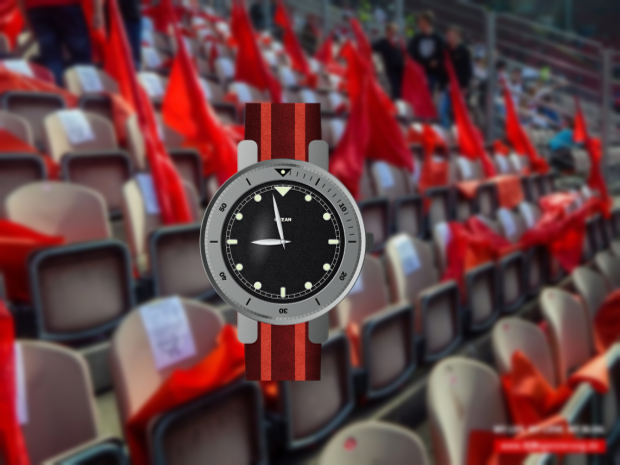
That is 8,58
